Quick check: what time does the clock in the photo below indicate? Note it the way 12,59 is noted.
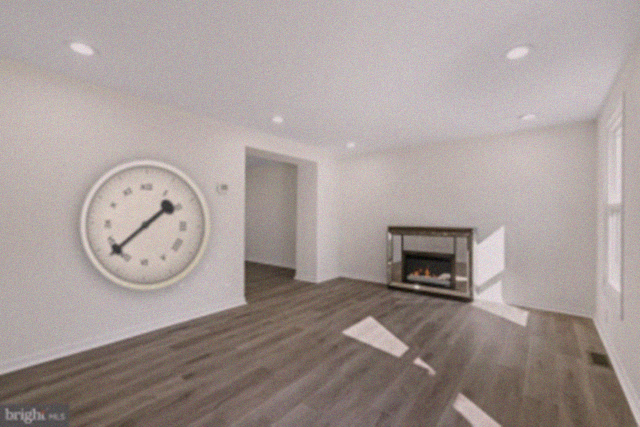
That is 1,38
